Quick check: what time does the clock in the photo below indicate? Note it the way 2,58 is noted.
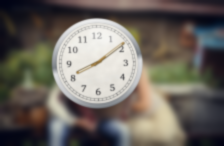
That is 8,09
